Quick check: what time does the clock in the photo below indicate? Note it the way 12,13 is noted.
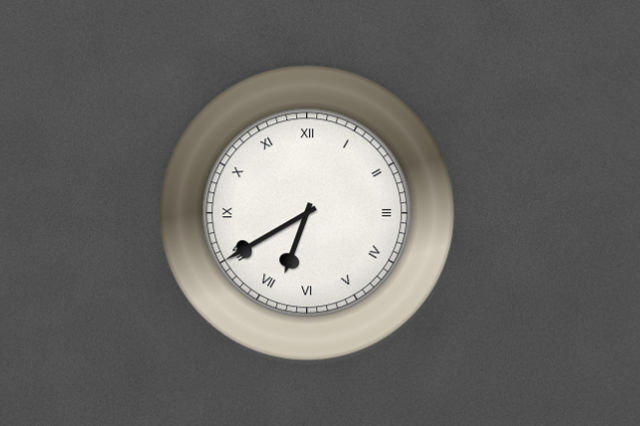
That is 6,40
